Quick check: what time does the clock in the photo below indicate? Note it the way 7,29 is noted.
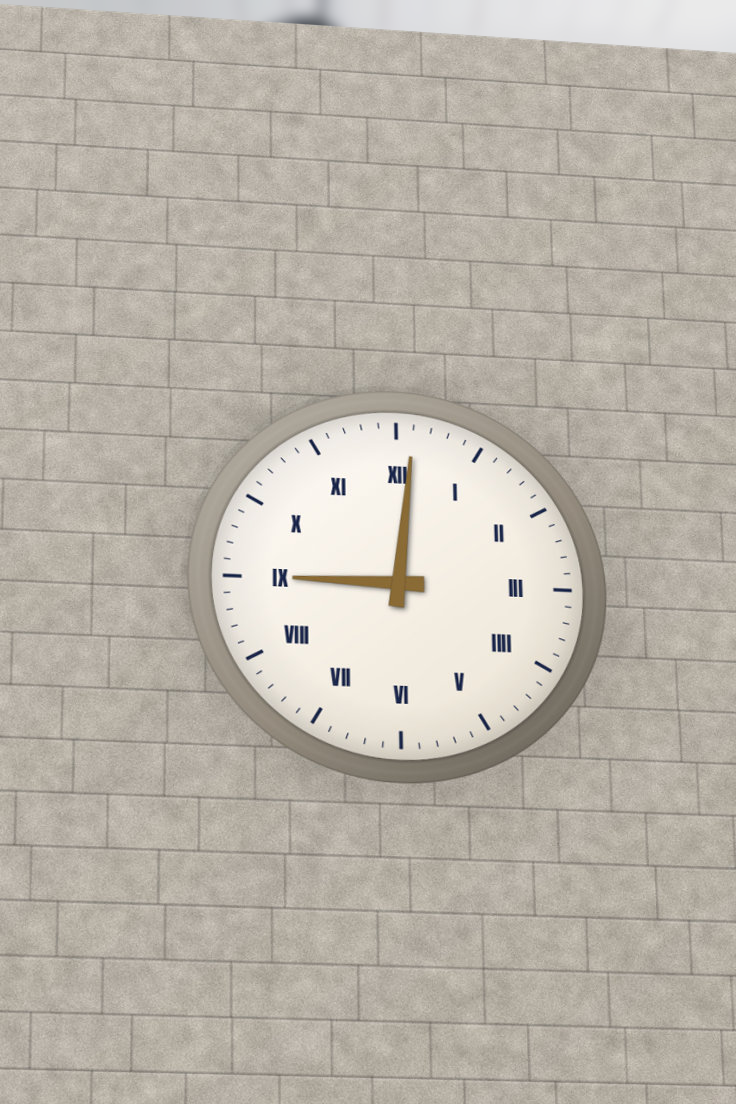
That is 9,01
